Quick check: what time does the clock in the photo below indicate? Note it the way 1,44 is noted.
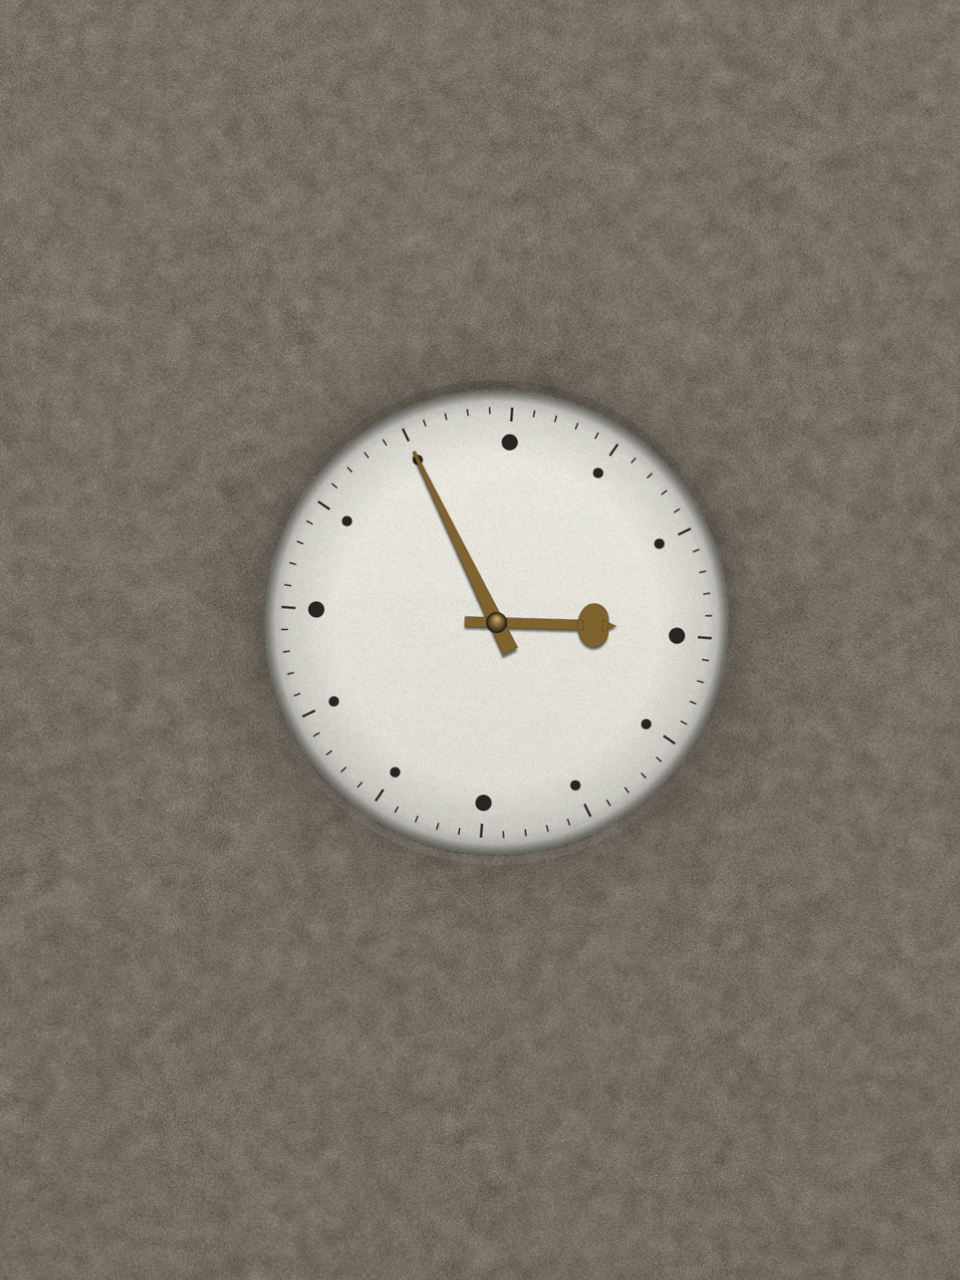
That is 2,55
